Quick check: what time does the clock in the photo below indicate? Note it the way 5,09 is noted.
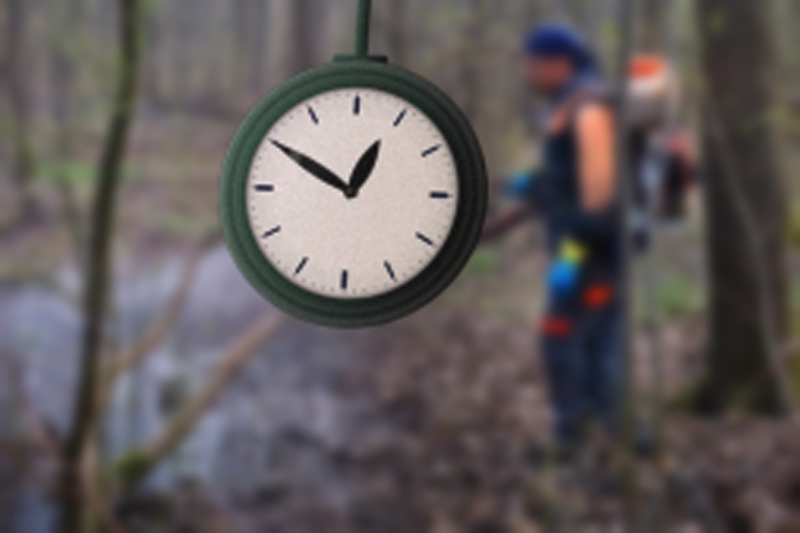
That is 12,50
